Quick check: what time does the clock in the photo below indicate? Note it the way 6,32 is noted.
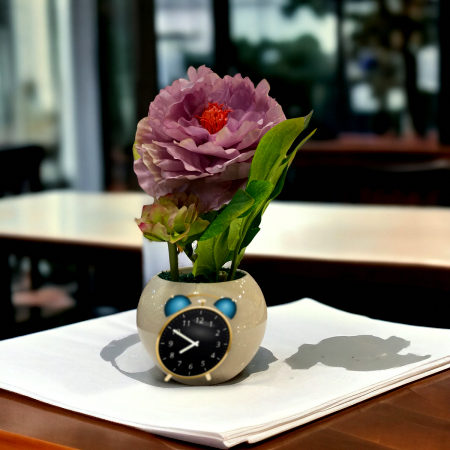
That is 7,50
